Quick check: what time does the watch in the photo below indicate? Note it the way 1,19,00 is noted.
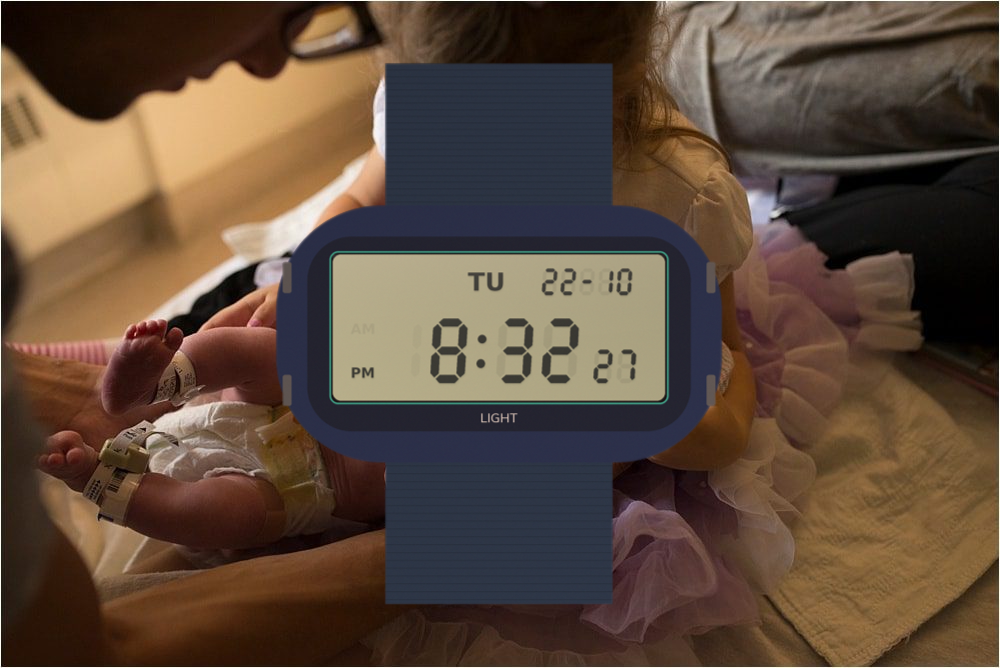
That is 8,32,27
